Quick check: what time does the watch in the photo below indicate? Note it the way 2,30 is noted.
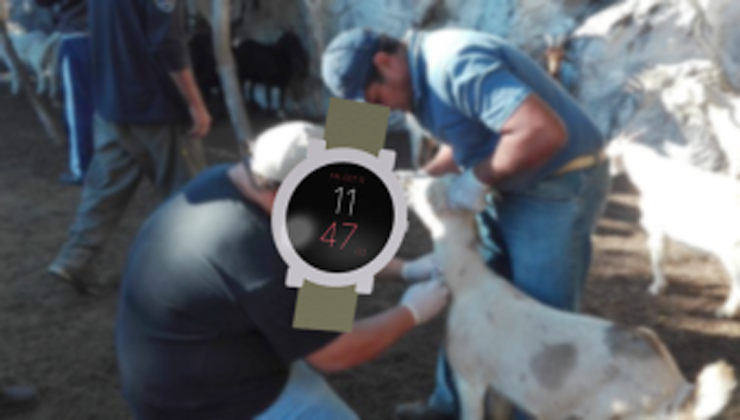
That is 11,47
